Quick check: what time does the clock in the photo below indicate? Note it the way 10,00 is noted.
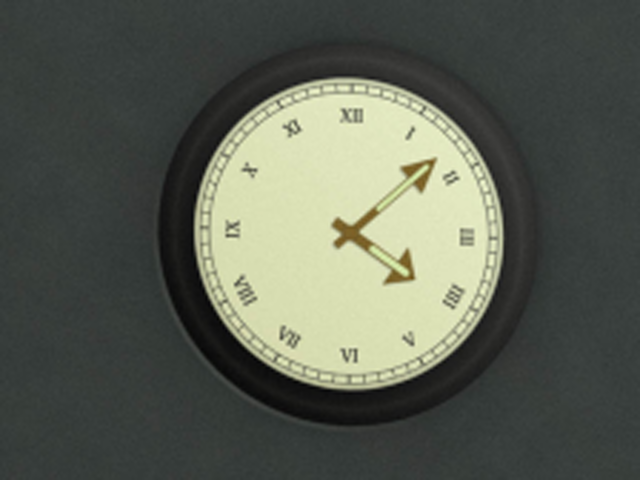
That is 4,08
